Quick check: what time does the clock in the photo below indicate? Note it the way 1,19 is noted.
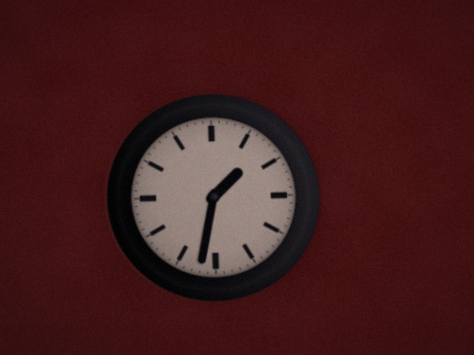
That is 1,32
